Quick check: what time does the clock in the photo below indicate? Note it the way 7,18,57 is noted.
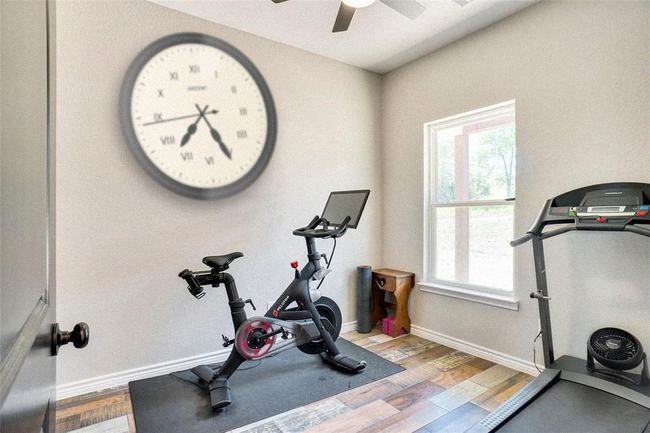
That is 7,25,44
